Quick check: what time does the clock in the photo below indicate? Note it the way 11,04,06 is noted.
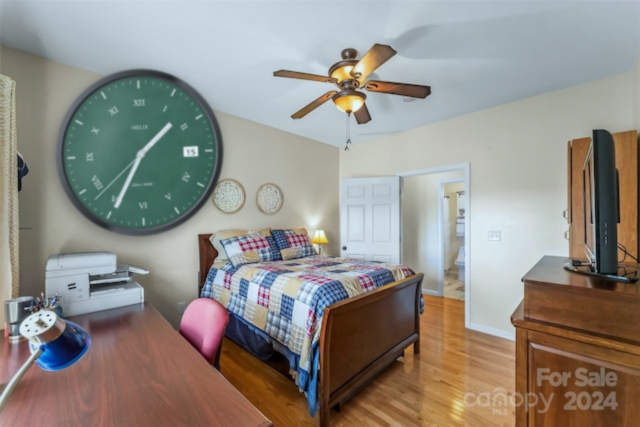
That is 1,34,38
